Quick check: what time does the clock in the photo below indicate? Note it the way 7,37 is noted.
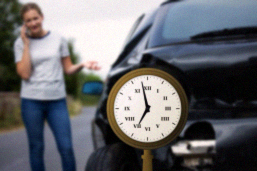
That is 6,58
